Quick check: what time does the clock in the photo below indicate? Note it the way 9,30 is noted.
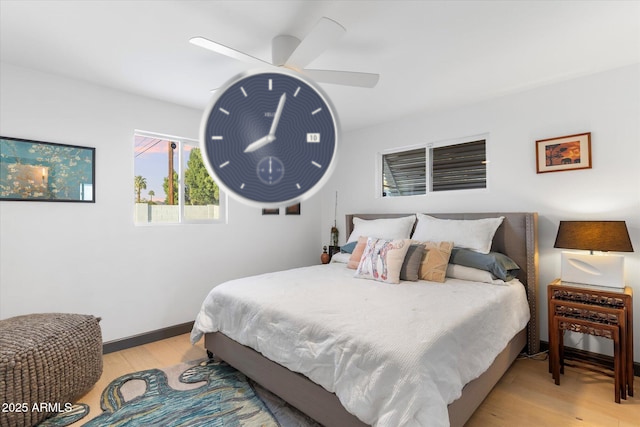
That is 8,03
